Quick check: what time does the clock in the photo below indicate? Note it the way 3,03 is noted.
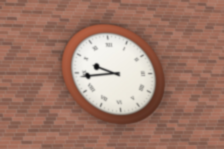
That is 9,44
